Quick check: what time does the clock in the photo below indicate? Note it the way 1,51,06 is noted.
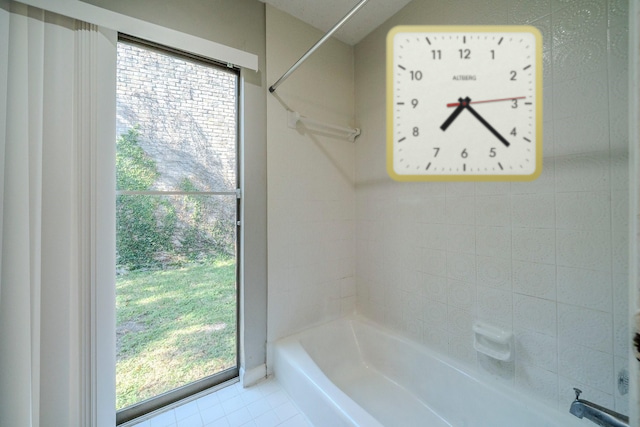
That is 7,22,14
